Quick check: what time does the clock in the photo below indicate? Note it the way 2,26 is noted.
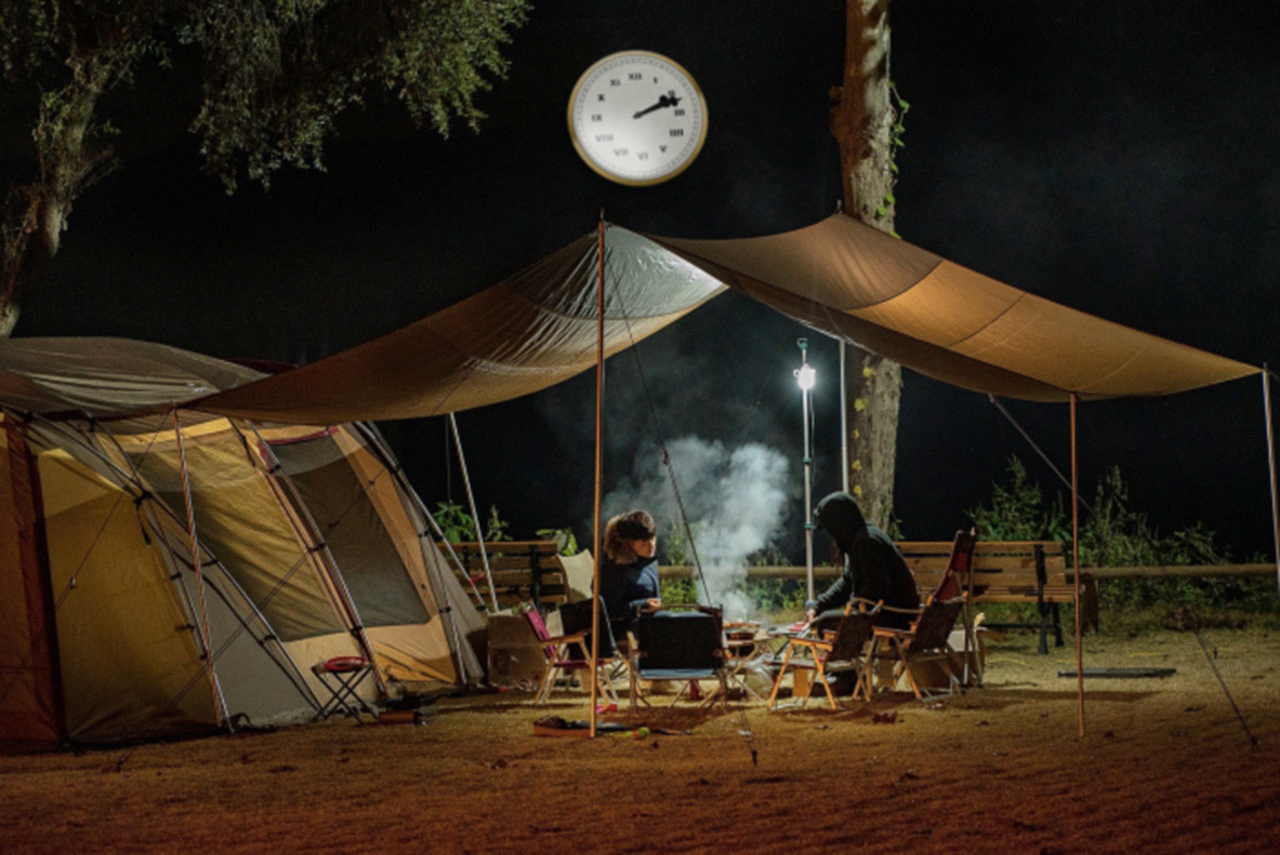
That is 2,12
